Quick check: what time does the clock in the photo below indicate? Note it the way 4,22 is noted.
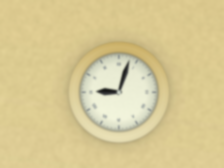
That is 9,03
